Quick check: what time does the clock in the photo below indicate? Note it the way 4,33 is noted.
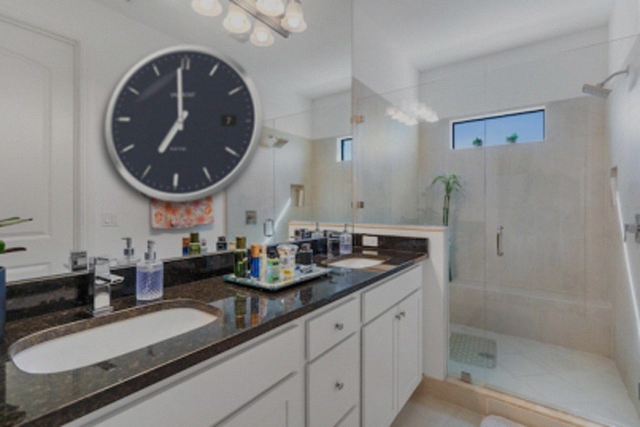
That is 6,59
